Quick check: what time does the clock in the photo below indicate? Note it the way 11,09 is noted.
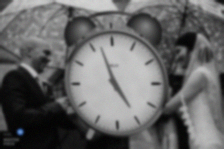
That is 4,57
